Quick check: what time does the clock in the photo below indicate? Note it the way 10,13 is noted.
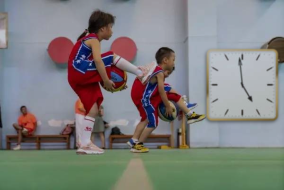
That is 4,59
